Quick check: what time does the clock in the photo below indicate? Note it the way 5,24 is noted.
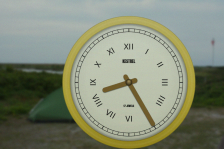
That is 8,25
